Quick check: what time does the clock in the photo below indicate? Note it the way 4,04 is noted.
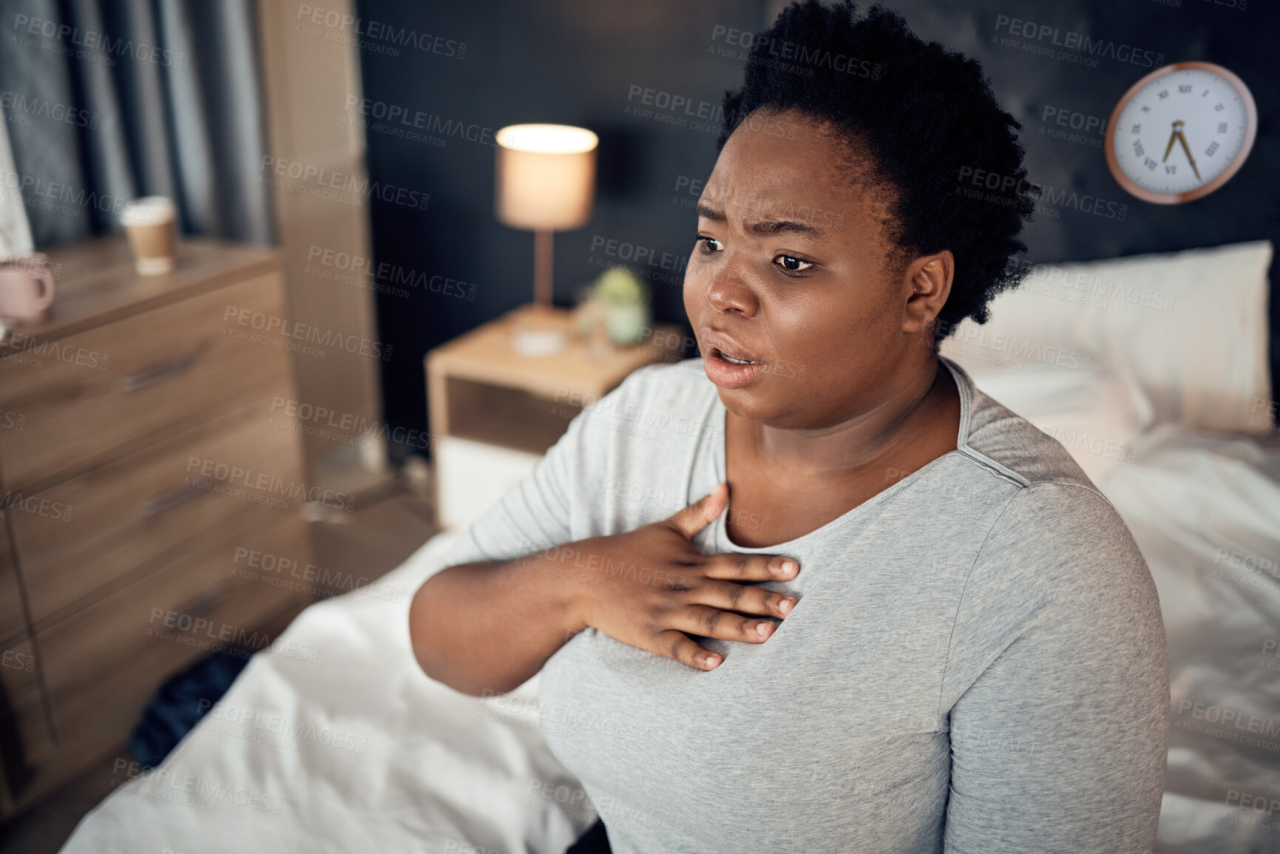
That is 6,25
